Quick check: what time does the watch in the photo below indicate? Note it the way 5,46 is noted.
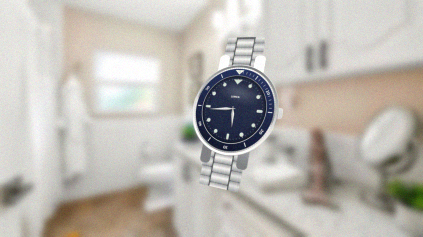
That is 5,44
